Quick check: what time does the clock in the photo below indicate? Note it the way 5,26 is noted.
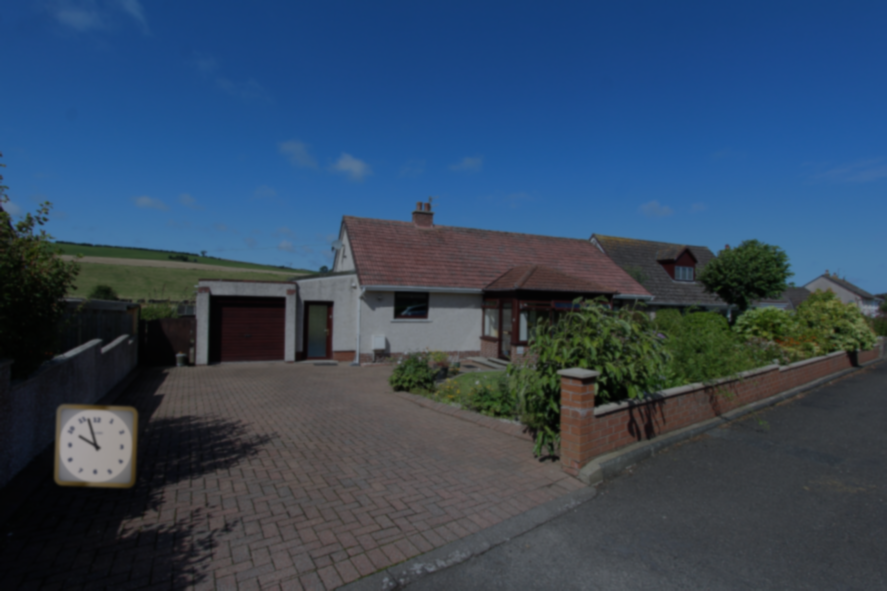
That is 9,57
